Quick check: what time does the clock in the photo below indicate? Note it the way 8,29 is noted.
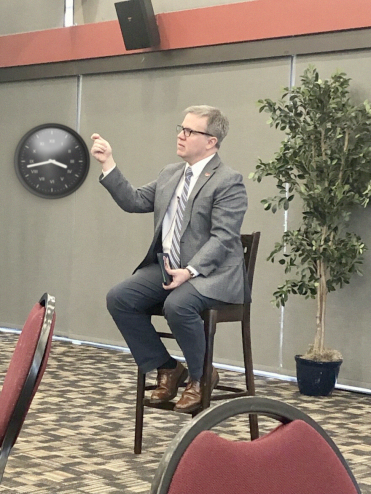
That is 3,43
